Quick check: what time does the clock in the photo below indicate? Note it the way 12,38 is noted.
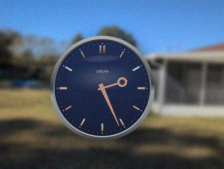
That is 2,26
